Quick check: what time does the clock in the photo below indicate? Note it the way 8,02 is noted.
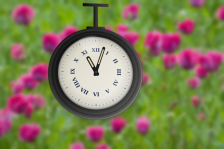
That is 11,03
